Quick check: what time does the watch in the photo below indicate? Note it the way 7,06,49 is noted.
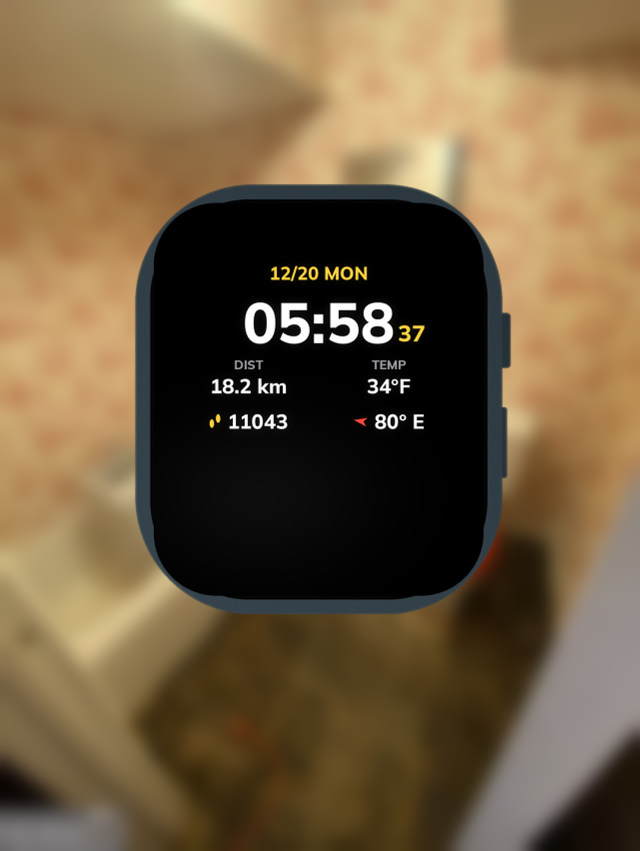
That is 5,58,37
